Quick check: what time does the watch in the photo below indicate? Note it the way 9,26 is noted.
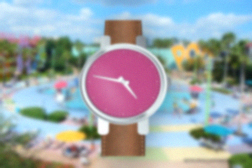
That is 4,47
